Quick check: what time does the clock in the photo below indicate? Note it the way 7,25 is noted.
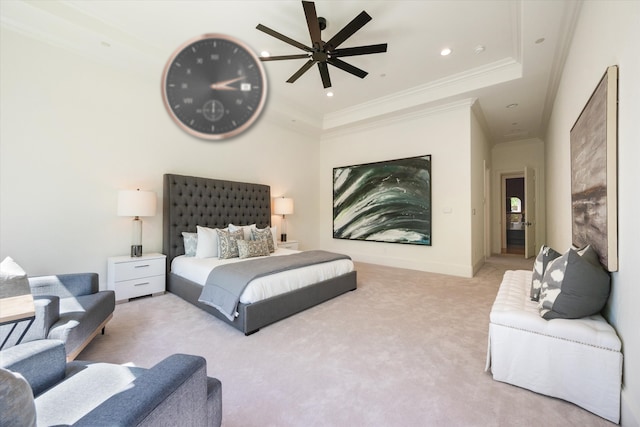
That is 3,12
